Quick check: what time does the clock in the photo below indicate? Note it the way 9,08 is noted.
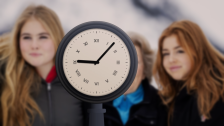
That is 9,07
